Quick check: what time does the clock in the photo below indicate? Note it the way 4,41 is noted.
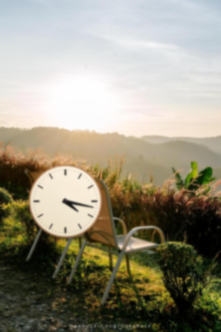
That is 4,17
